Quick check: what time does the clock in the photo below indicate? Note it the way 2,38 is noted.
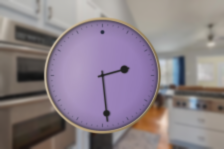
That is 2,29
